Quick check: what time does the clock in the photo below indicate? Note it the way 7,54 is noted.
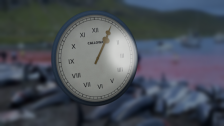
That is 1,05
